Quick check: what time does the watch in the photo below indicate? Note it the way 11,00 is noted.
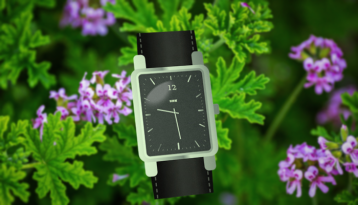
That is 9,29
